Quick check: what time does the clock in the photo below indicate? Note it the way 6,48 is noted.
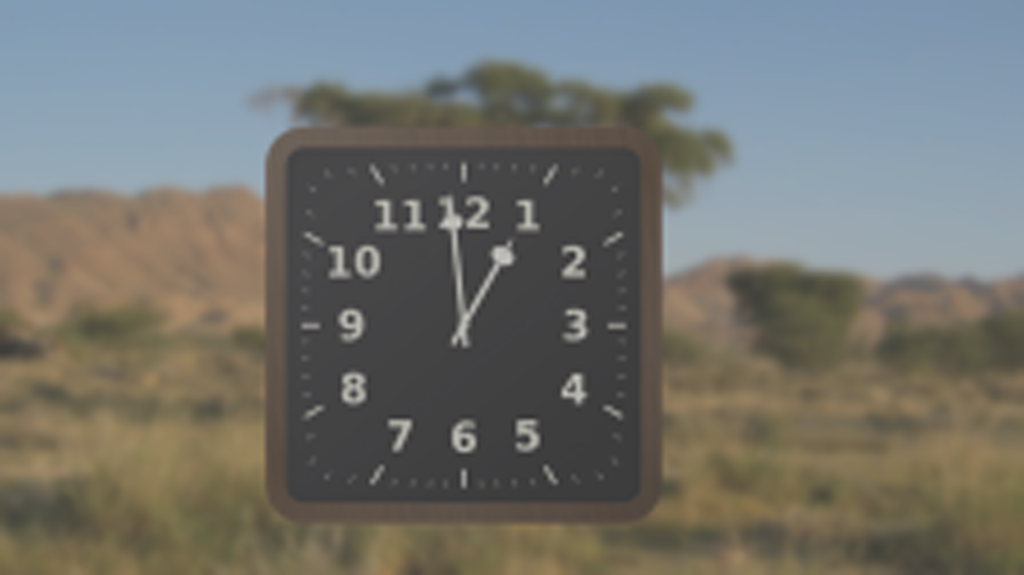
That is 12,59
